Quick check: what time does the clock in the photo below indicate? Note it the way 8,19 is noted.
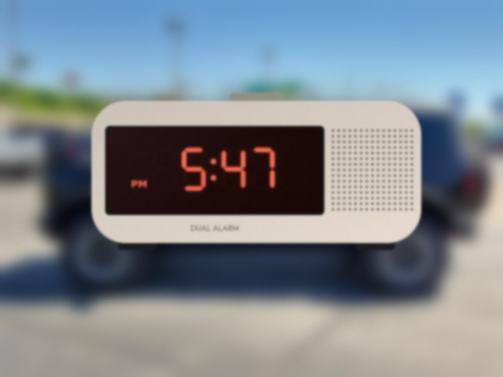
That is 5,47
